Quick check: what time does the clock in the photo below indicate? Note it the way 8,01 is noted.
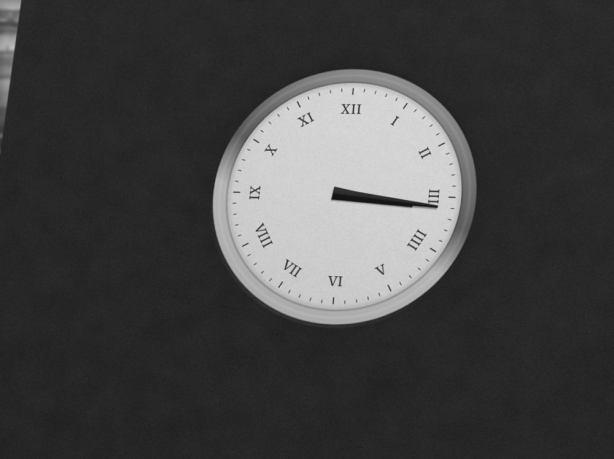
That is 3,16
